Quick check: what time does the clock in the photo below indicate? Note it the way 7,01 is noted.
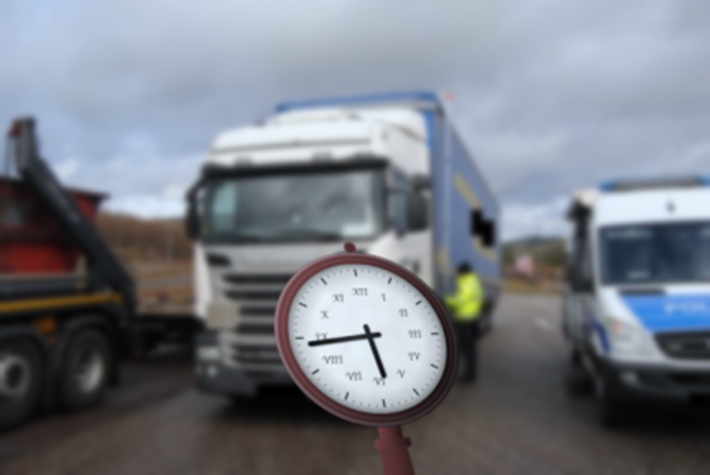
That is 5,44
